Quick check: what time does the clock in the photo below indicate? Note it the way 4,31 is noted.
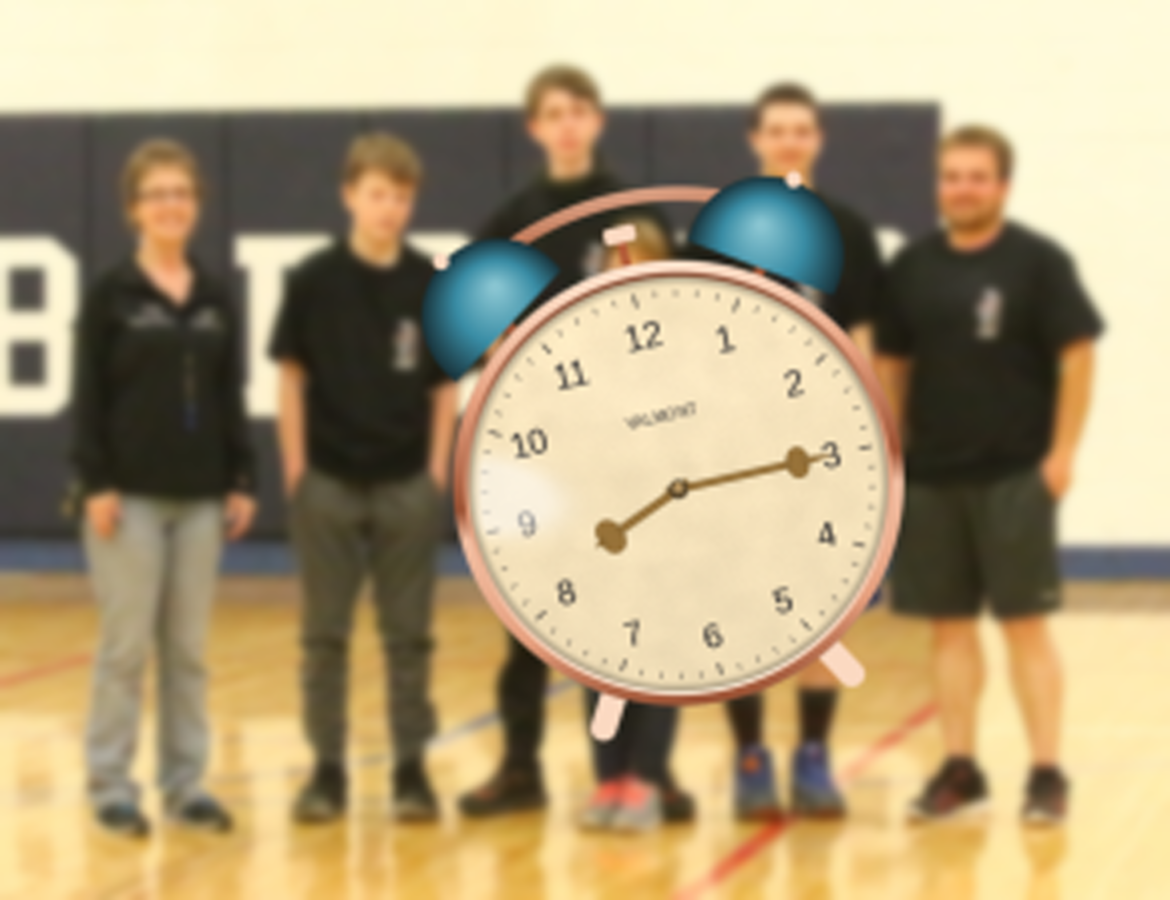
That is 8,15
